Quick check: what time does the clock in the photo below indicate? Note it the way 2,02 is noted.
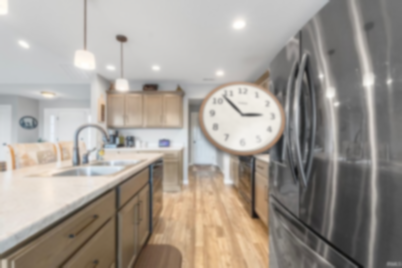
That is 2,53
